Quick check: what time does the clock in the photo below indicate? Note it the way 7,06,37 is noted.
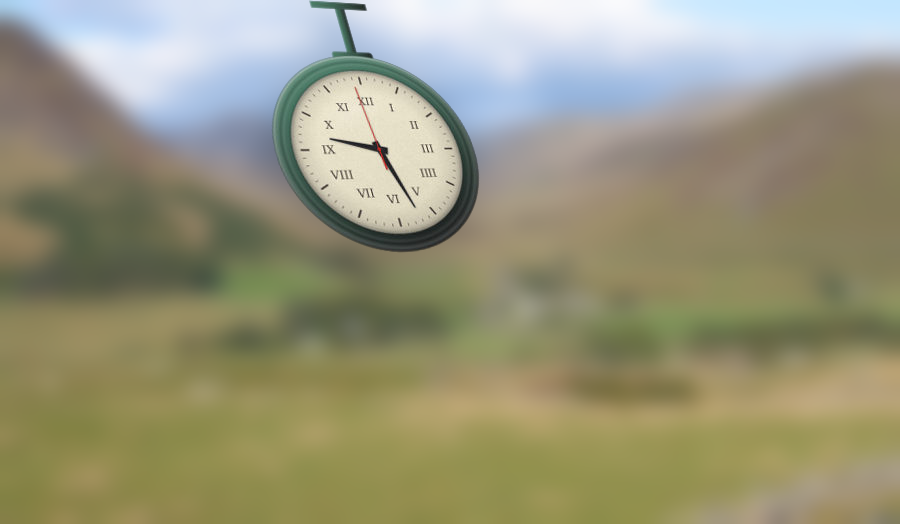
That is 9,26,59
